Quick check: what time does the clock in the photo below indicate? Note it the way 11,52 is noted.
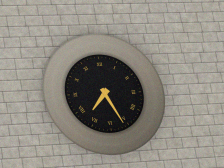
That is 7,26
